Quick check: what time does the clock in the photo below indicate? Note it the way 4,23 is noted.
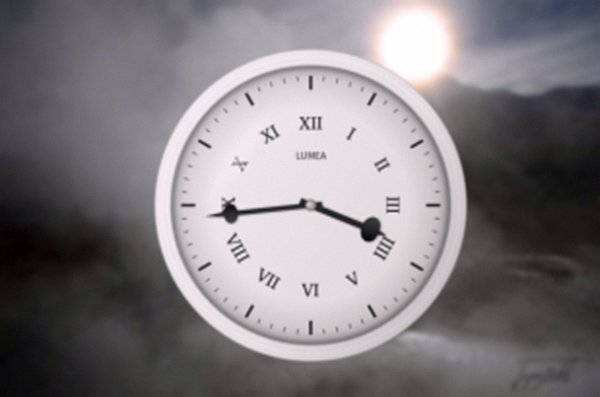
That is 3,44
